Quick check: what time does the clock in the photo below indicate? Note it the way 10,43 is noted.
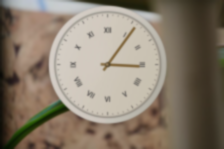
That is 3,06
